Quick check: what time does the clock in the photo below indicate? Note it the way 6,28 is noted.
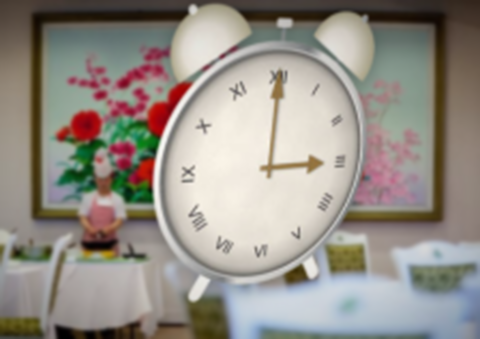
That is 3,00
